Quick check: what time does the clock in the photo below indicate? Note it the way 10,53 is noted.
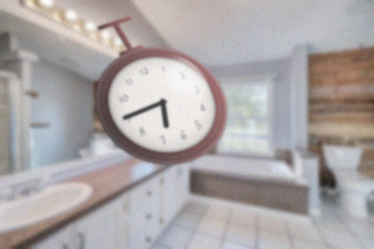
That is 6,45
